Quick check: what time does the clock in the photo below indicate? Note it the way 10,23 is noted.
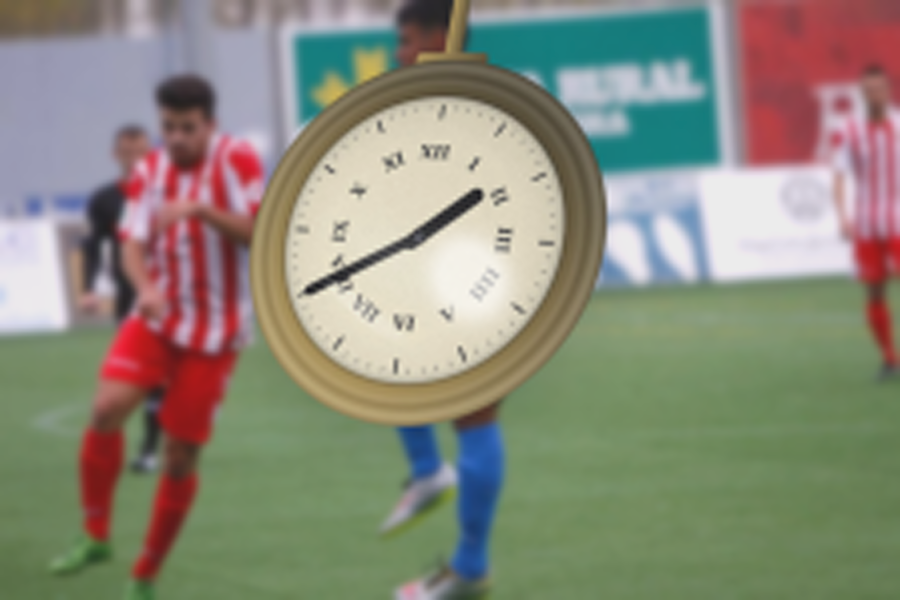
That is 1,40
